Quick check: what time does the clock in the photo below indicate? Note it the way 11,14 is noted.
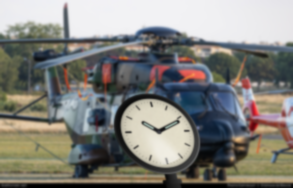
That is 10,11
